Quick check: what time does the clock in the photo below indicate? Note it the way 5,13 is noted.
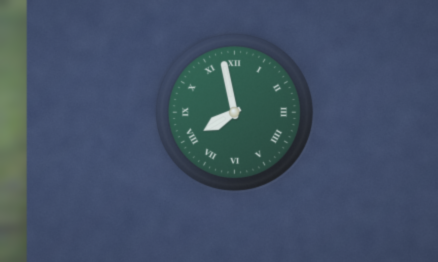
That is 7,58
